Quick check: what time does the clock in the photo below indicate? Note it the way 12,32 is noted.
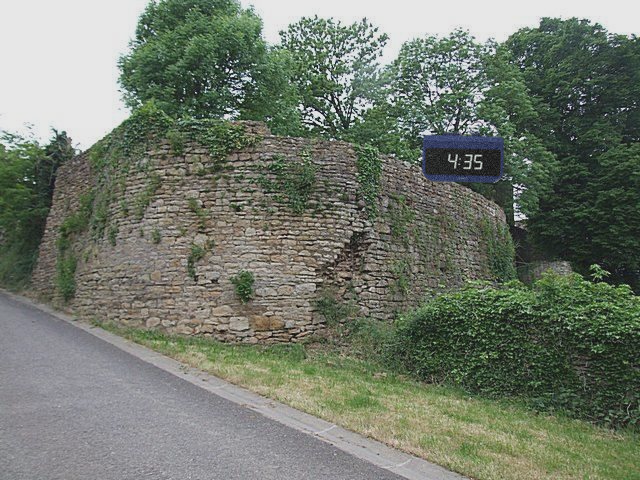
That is 4,35
